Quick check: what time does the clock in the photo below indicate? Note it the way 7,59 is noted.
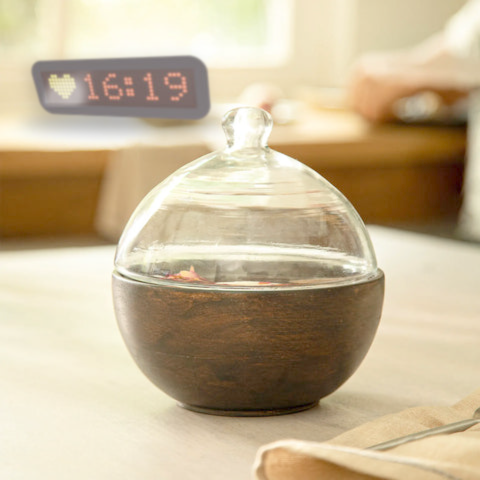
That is 16,19
